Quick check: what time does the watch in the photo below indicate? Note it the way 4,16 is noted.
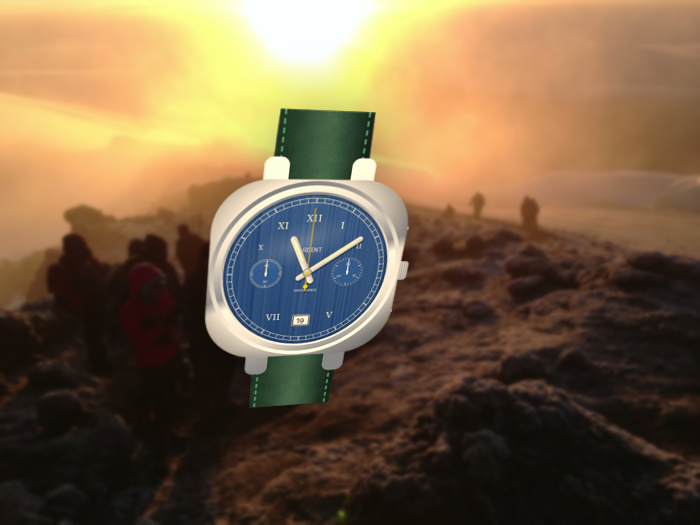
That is 11,09
